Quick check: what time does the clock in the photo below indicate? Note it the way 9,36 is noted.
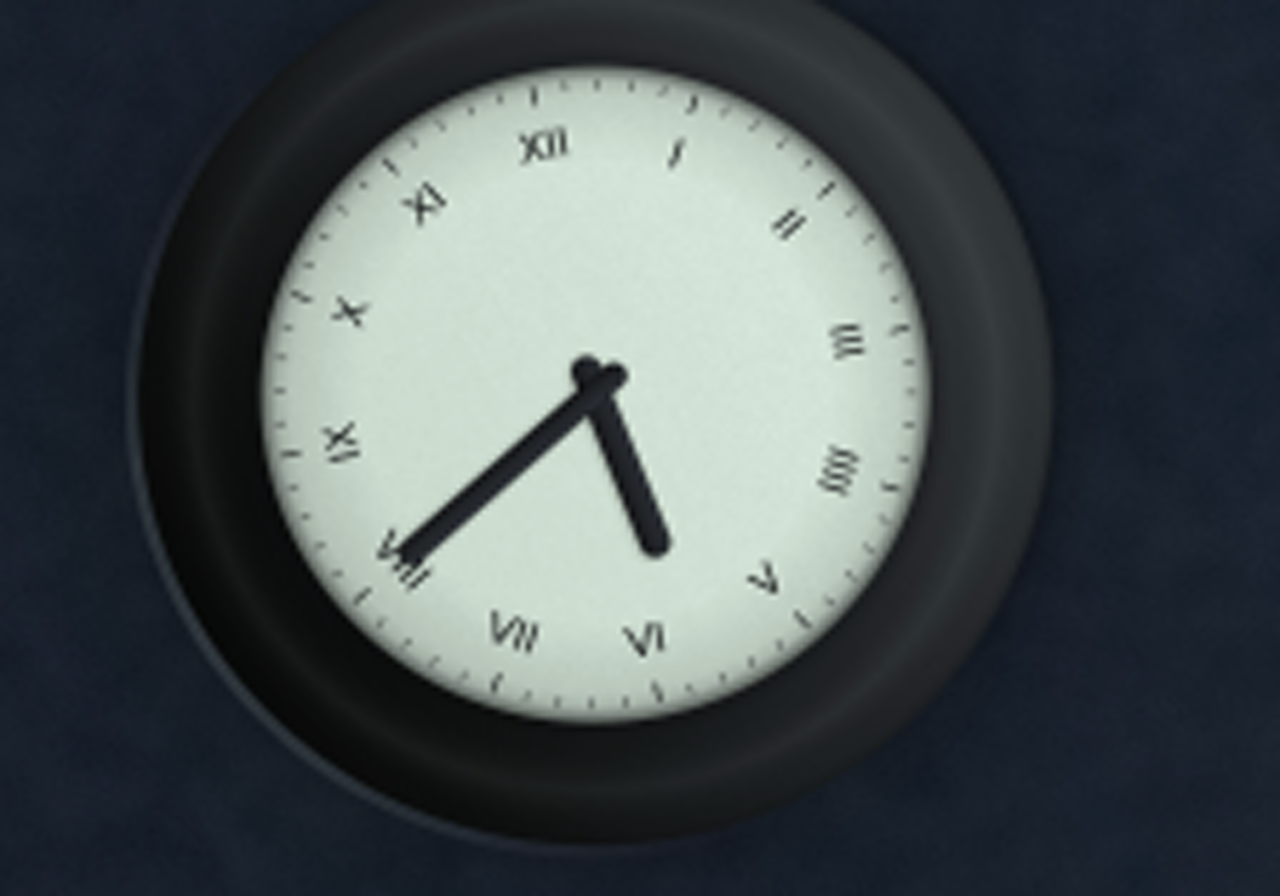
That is 5,40
